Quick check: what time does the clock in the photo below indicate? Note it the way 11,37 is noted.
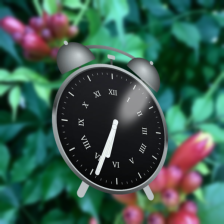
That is 6,34
